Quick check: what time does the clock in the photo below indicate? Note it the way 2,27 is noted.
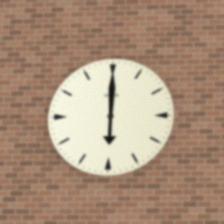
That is 6,00
